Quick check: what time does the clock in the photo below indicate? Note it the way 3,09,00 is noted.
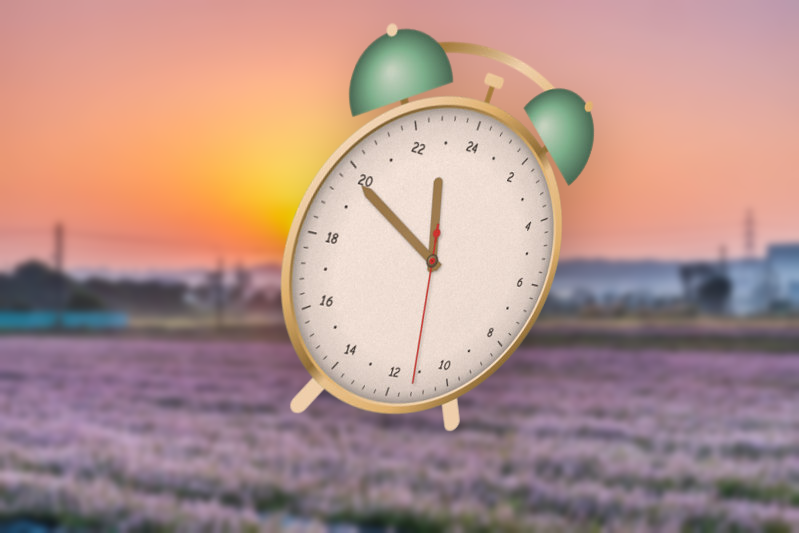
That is 22,49,28
